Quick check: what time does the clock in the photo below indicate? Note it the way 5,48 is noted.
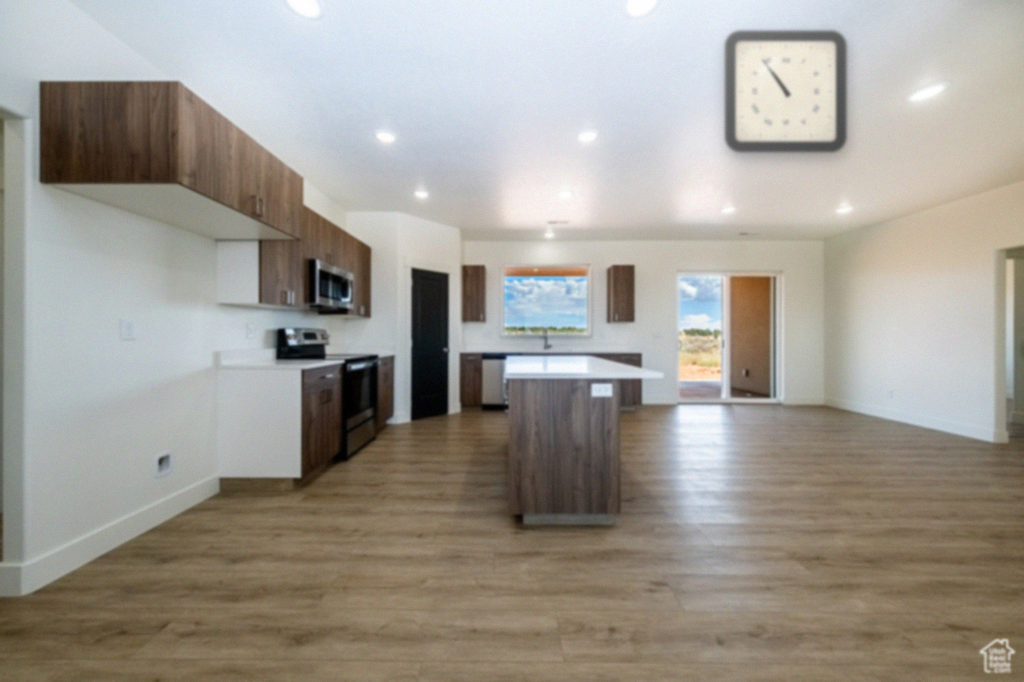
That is 10,54
